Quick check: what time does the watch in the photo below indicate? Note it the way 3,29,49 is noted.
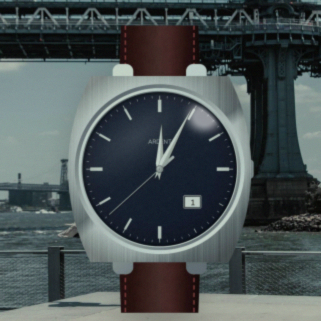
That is 12,04,38
